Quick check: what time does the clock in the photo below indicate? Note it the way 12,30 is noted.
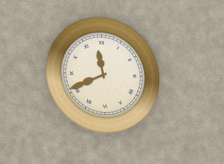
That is 11,41
